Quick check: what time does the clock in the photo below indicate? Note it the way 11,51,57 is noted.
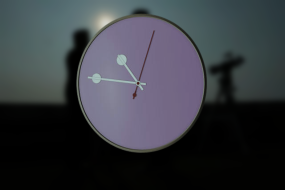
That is 10,46,03
